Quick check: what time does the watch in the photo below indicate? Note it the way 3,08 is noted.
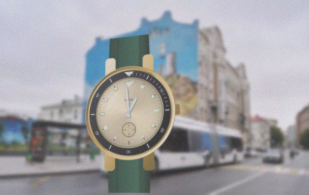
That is 12,59
